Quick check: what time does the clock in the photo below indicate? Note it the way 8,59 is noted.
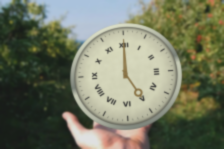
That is 5,00
